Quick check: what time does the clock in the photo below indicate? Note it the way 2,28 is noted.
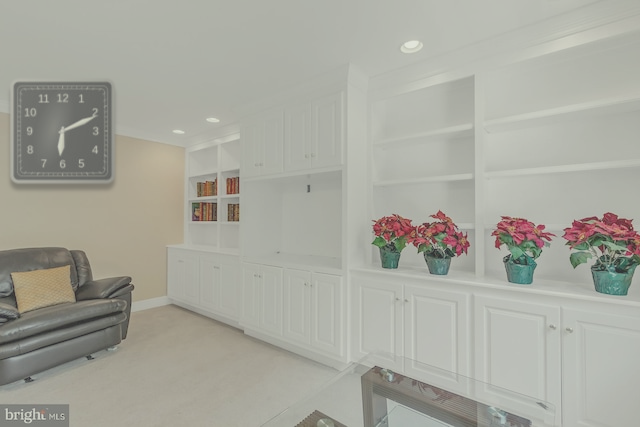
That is 6,11
